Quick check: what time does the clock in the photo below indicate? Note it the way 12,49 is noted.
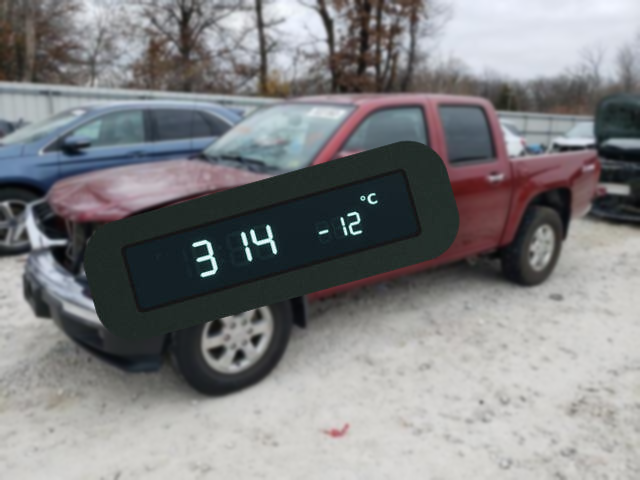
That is 3,14
